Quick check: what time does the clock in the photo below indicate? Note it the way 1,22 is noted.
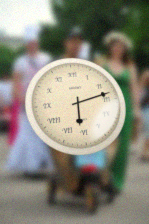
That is 6,13
